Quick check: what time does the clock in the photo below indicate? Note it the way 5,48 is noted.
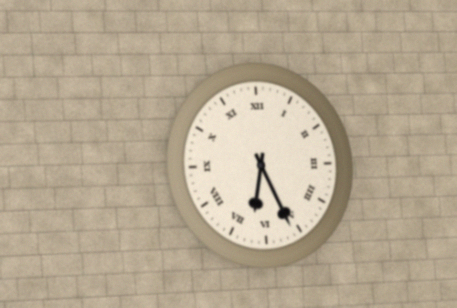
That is 6,26
